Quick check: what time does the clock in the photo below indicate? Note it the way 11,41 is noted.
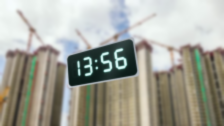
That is 13,56
